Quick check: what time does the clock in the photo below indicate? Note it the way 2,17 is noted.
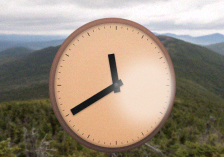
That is 11,40
